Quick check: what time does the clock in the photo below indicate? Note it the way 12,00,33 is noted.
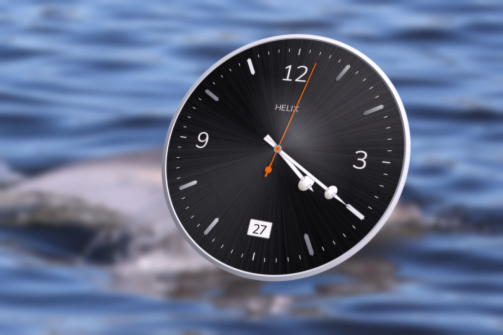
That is 4,20,02
